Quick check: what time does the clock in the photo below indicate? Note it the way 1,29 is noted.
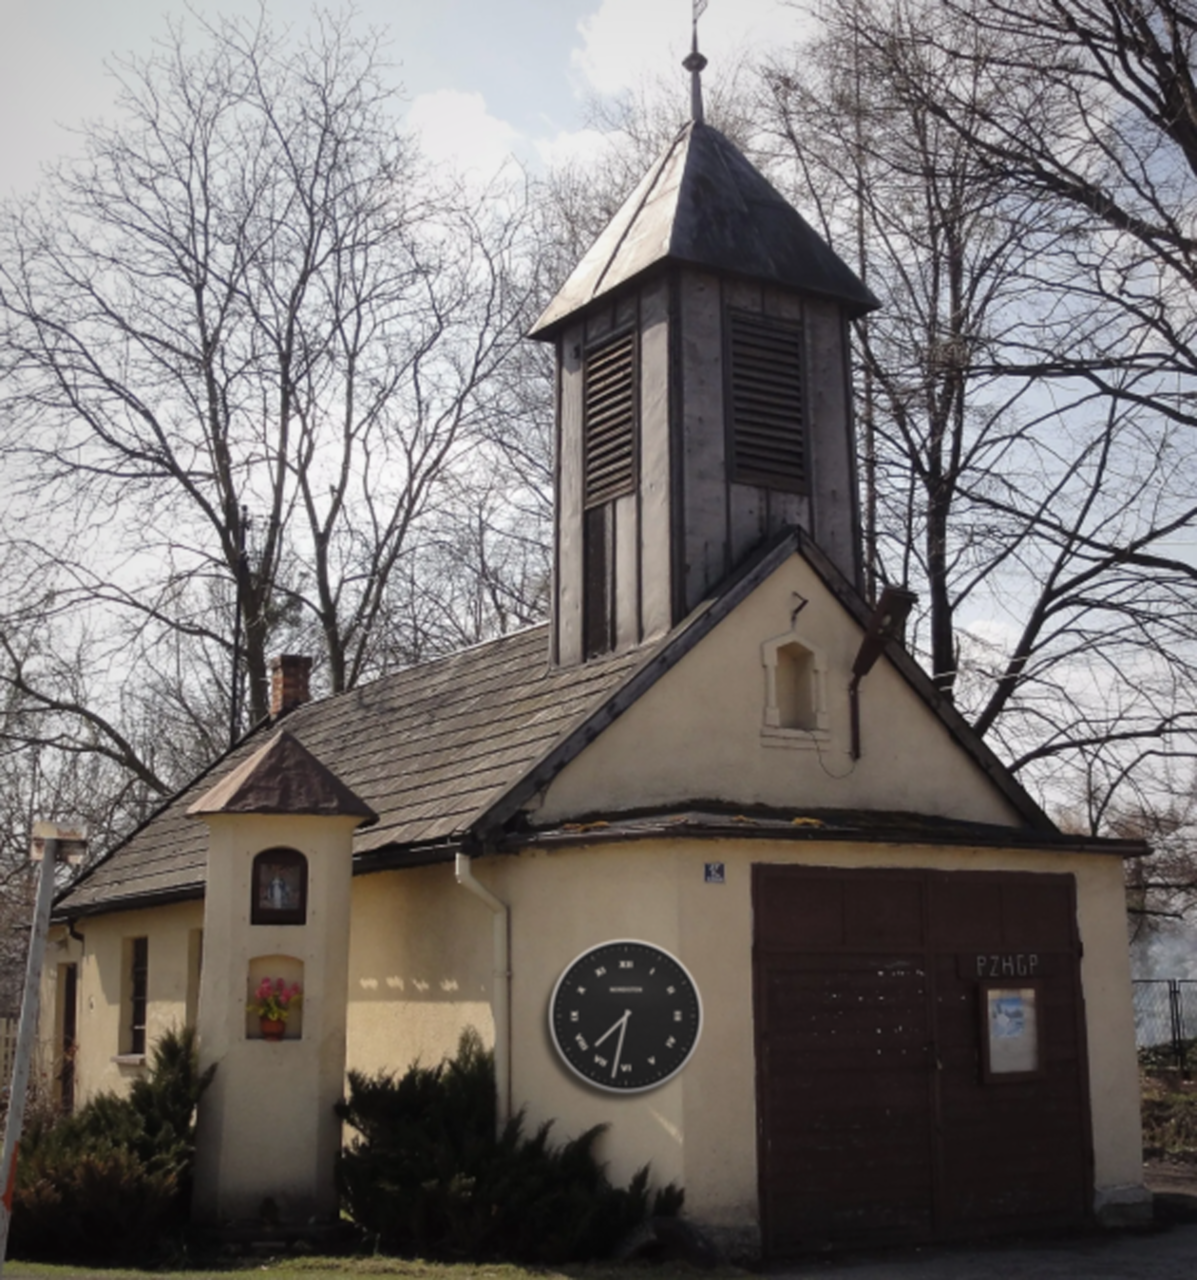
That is 7,32
